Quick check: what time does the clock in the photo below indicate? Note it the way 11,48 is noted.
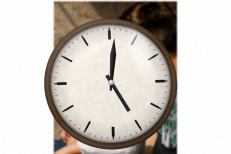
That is 5,01
